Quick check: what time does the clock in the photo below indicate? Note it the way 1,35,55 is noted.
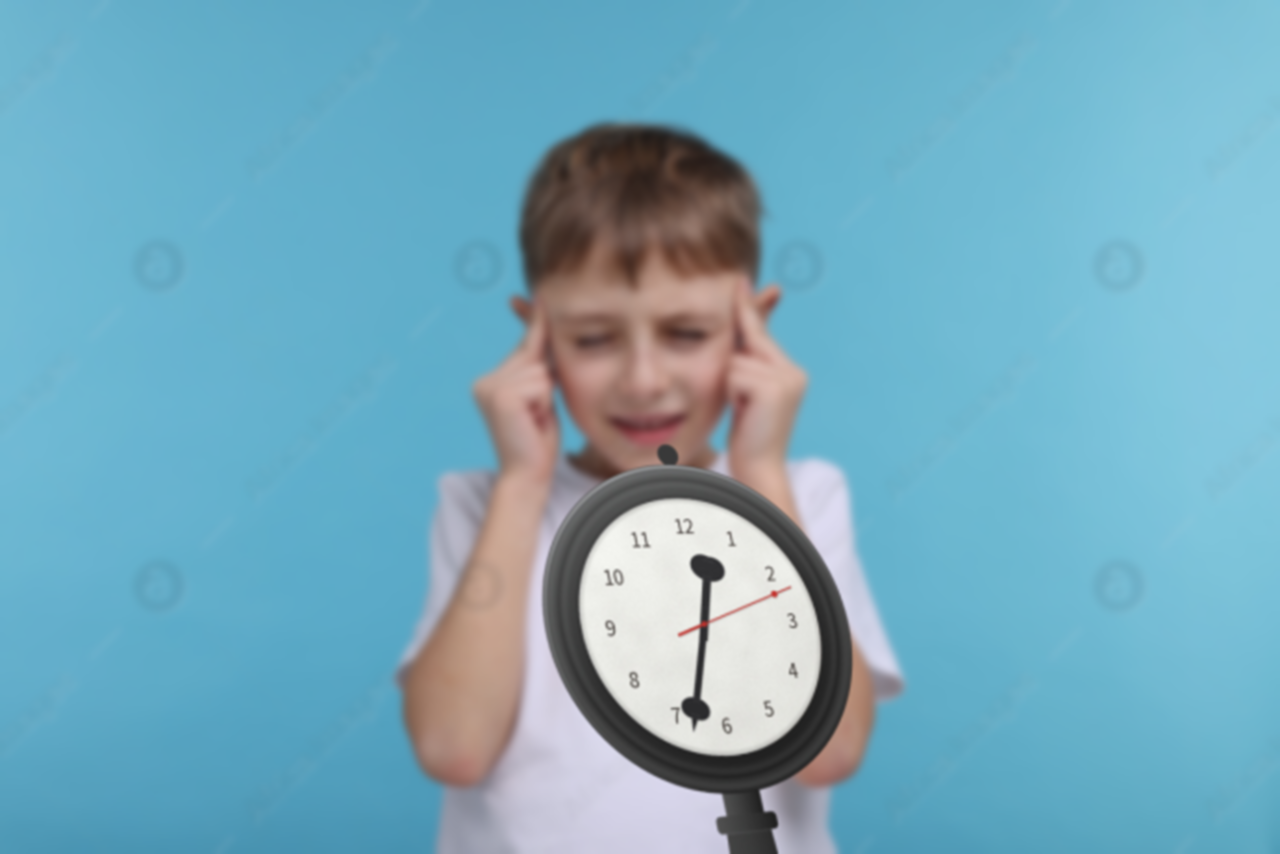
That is 12,33,12
